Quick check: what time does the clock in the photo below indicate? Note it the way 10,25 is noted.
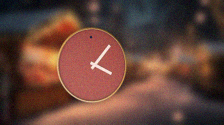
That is 4,08
